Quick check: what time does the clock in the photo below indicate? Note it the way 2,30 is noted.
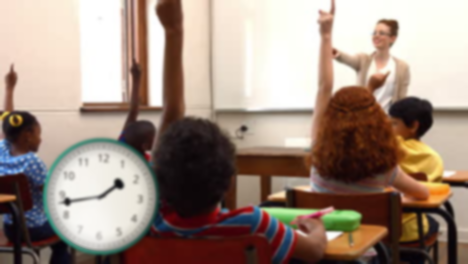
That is 1,43
